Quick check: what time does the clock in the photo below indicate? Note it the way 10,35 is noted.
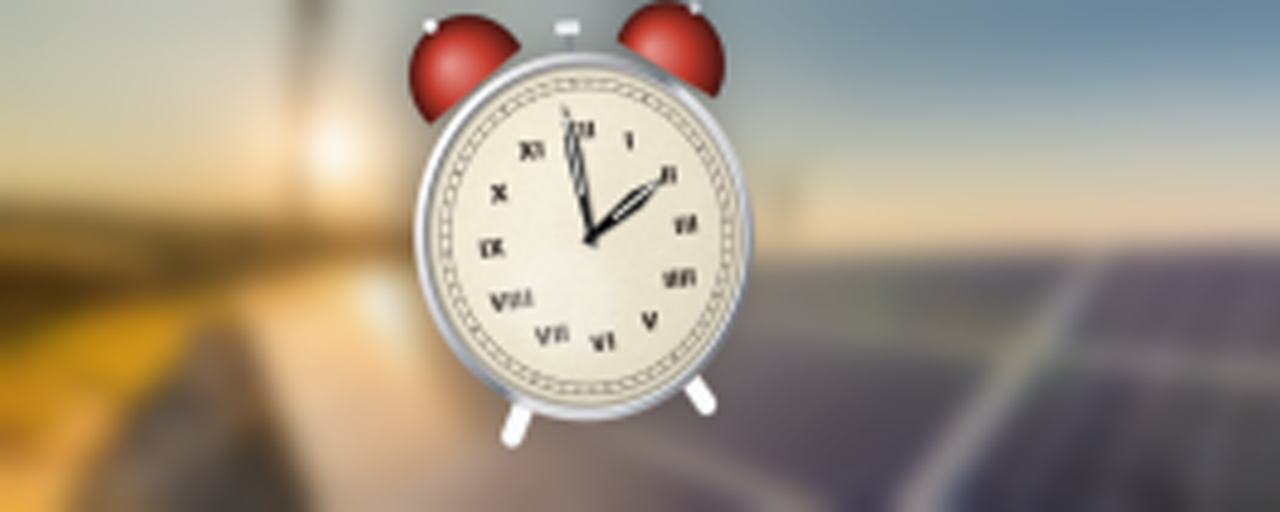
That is 1,59
